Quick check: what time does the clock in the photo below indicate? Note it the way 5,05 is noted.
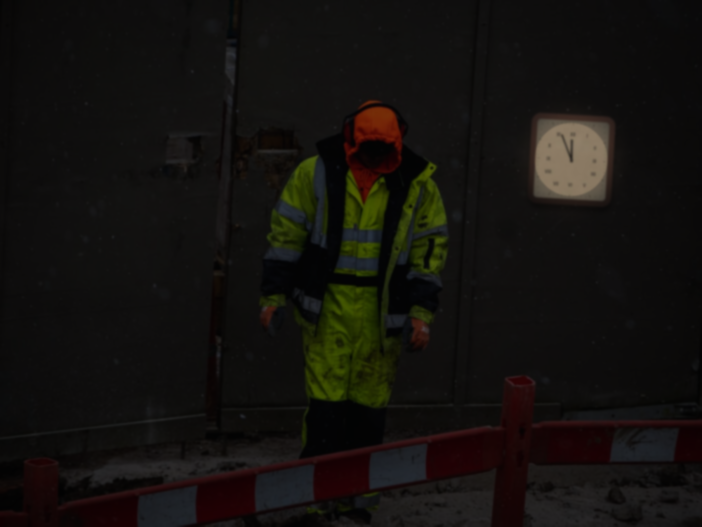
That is 11,56
